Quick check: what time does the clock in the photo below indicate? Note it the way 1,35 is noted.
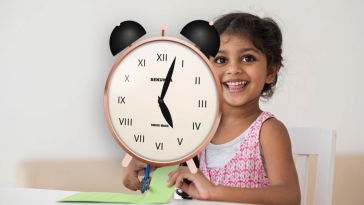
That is 5,03
